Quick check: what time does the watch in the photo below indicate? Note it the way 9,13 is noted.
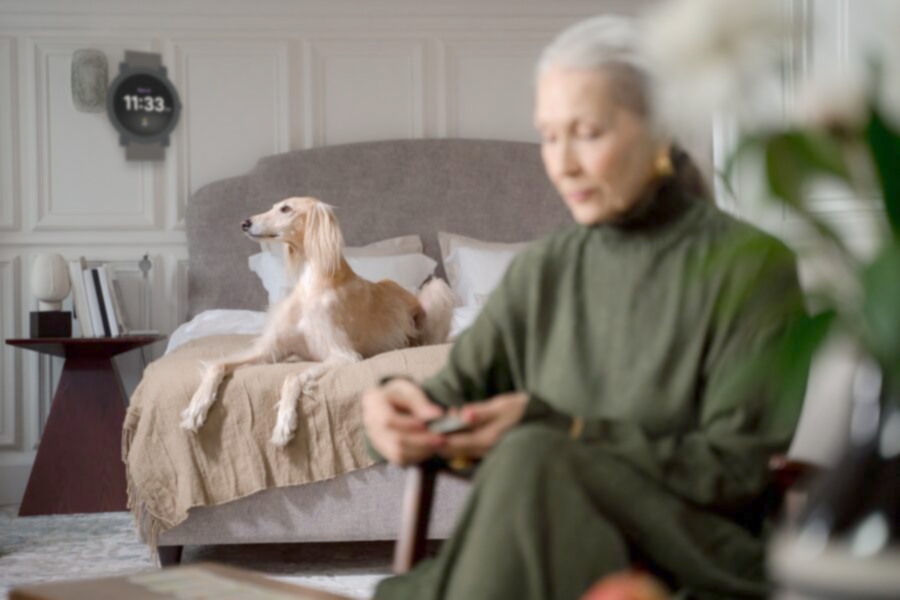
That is 11,33
